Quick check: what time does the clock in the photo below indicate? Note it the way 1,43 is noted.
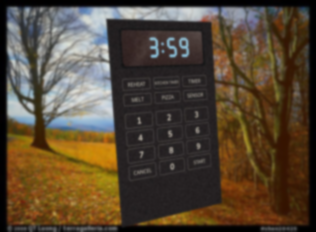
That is 3,59
